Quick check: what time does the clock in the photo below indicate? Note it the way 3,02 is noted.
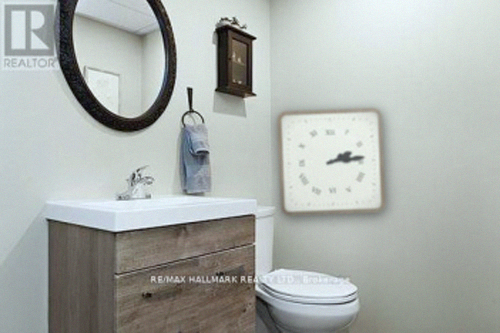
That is 2,14
